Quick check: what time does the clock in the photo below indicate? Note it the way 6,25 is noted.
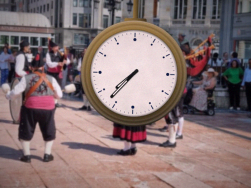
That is 7,37
